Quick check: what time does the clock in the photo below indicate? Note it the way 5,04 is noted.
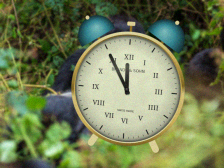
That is 11,55
